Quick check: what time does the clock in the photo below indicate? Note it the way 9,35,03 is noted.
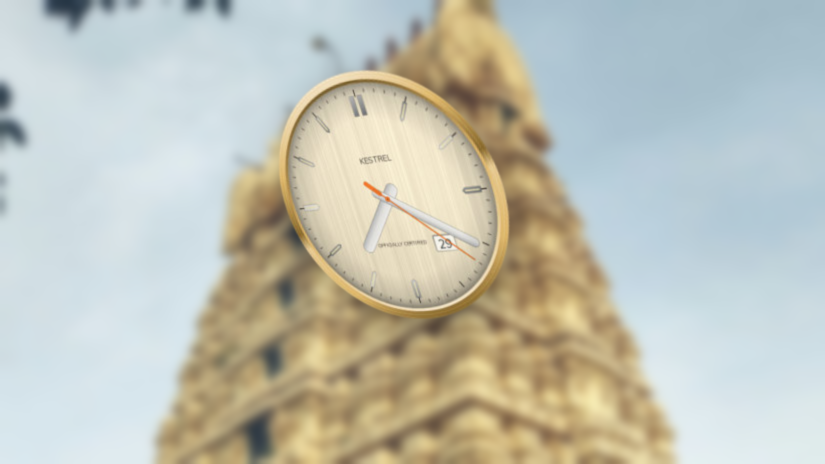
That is 7,20,22
